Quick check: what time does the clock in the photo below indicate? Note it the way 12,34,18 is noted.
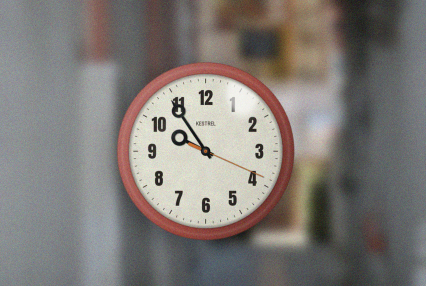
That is 9,54,19
